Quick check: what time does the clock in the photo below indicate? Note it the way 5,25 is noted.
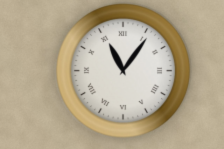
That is 11,06
